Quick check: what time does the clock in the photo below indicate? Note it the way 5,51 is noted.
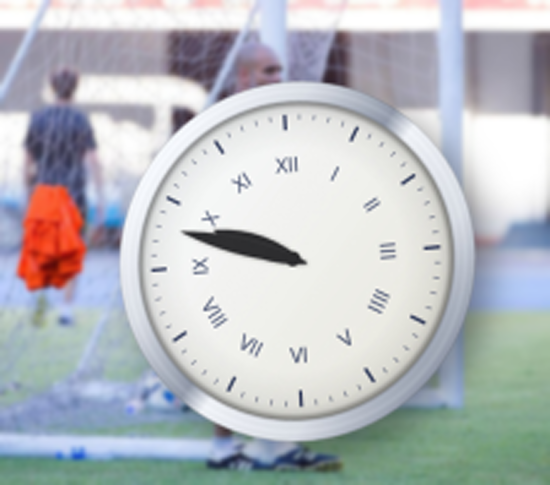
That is 9,48
